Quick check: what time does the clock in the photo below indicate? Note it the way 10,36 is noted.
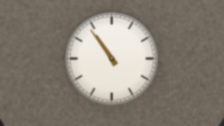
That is 10,54
